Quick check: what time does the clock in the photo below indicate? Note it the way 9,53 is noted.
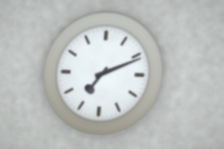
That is 7,11
